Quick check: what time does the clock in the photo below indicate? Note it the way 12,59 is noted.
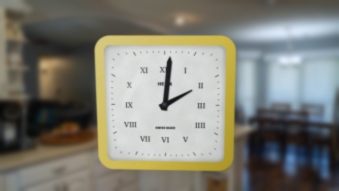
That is 2,01
